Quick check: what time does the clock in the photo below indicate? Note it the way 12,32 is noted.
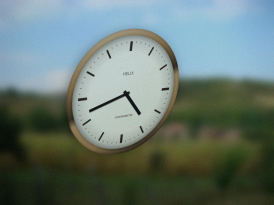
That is 4,42
